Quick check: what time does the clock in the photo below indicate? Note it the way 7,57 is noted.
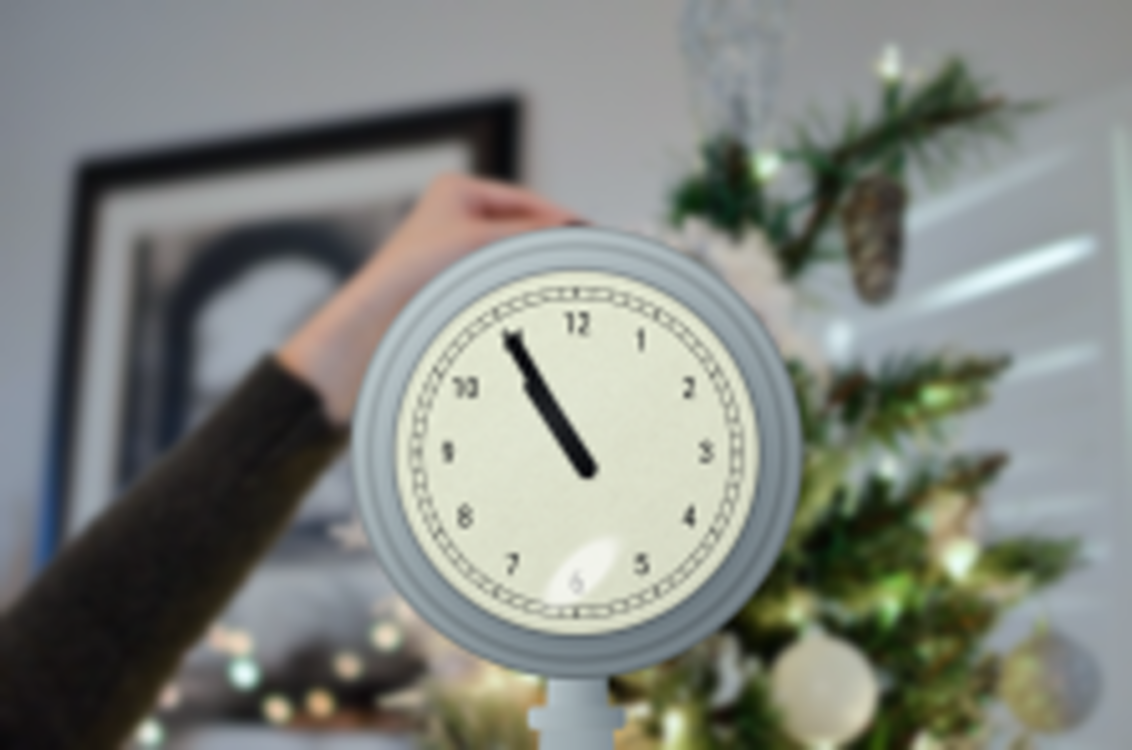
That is 10,55
